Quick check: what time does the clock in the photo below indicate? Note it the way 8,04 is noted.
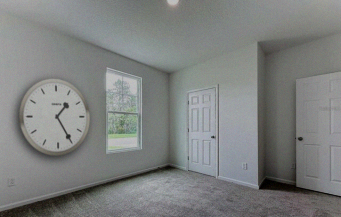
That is 1,25
